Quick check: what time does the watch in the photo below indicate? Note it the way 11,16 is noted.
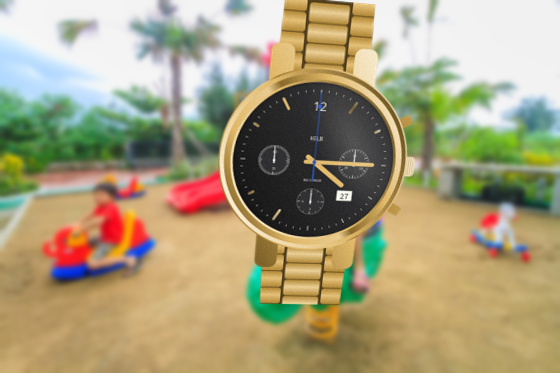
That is 4,15
